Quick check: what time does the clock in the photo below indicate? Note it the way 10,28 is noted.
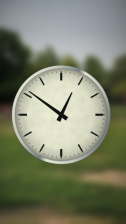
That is 12,51
